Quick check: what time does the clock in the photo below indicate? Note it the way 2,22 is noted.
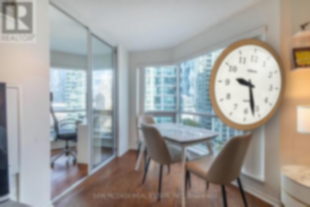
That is 9,27
